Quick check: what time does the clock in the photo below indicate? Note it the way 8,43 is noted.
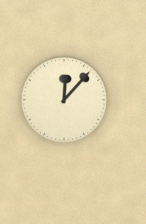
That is 12,07
